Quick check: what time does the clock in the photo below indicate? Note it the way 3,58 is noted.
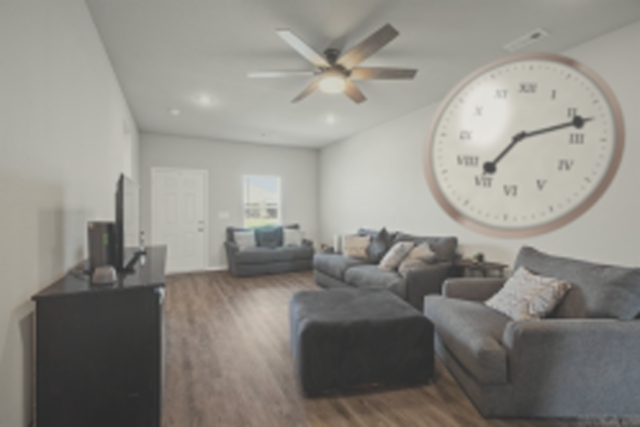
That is 7,12
